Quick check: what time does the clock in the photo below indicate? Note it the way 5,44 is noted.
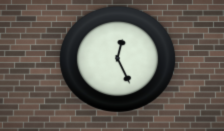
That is 12,26
